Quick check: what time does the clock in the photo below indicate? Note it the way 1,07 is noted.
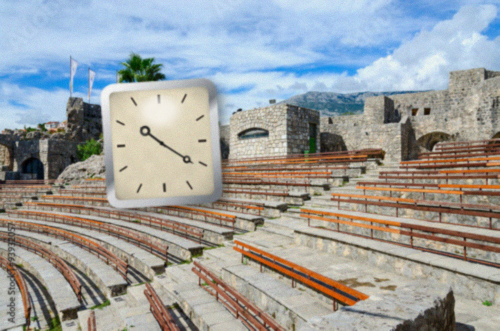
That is 10,21
